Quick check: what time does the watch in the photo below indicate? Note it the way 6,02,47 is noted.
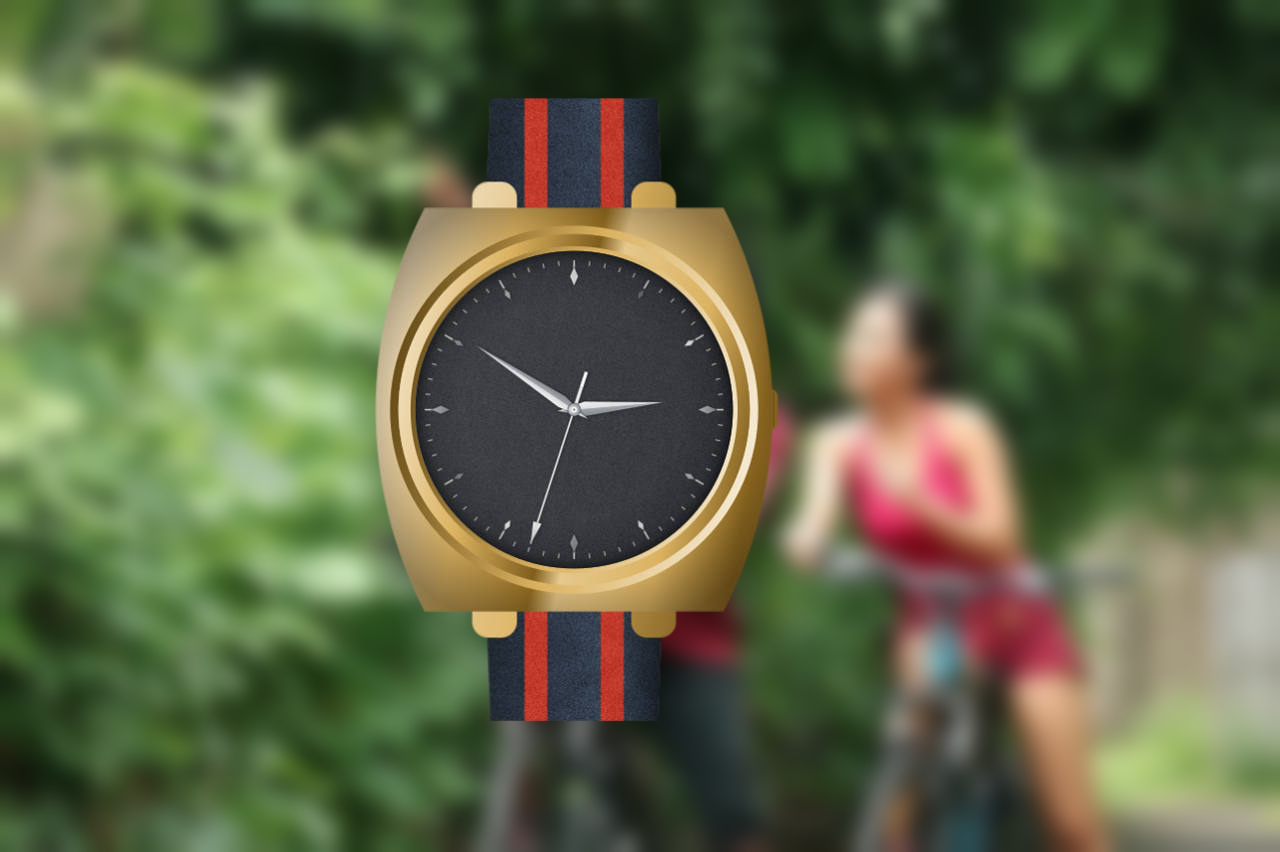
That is 2,50,33
